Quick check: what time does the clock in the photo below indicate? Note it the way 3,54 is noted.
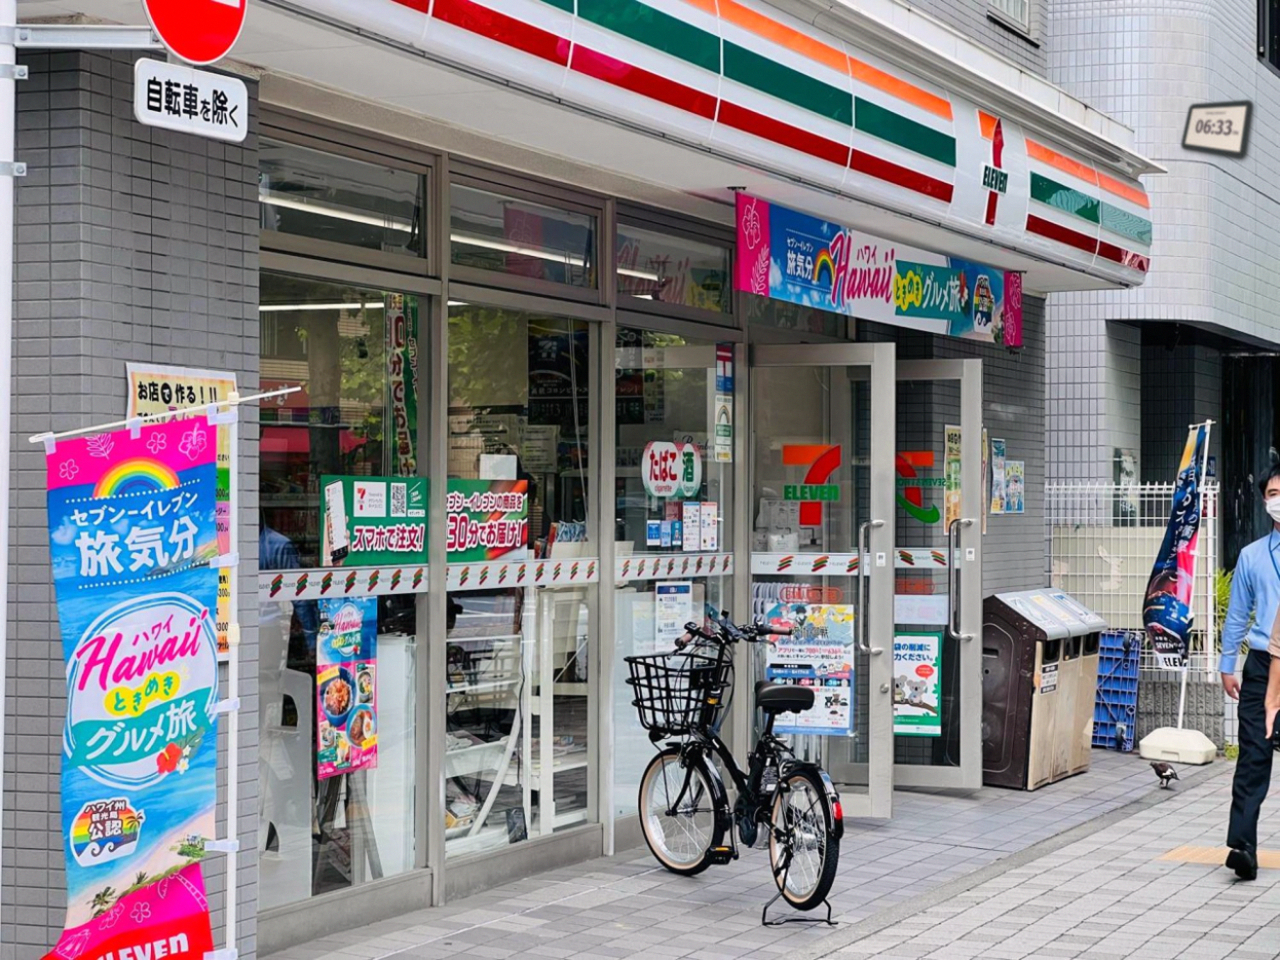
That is 6,33
